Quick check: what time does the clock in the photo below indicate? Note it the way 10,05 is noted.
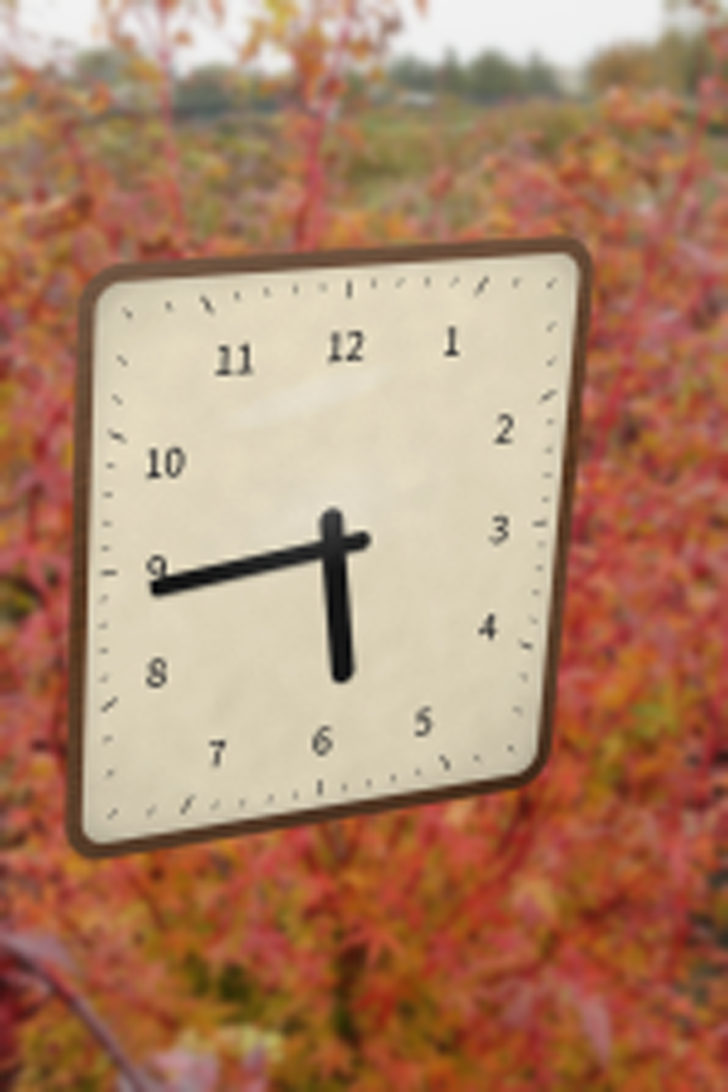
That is 5,44
